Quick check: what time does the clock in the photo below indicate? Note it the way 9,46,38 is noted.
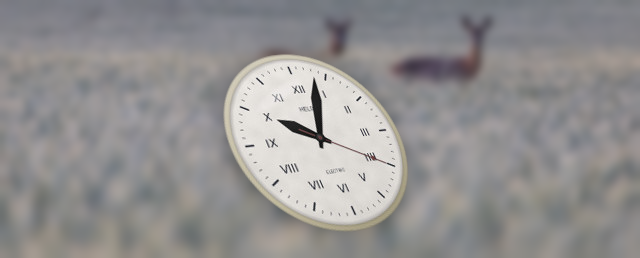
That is 10,03,20
